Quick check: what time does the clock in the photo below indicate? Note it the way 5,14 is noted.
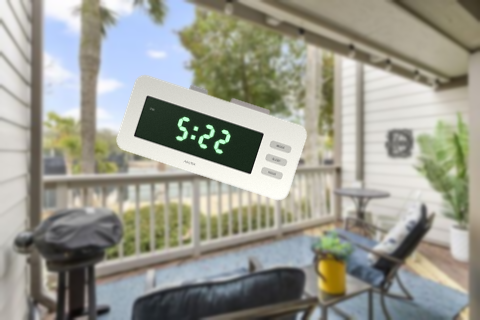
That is 5,22
